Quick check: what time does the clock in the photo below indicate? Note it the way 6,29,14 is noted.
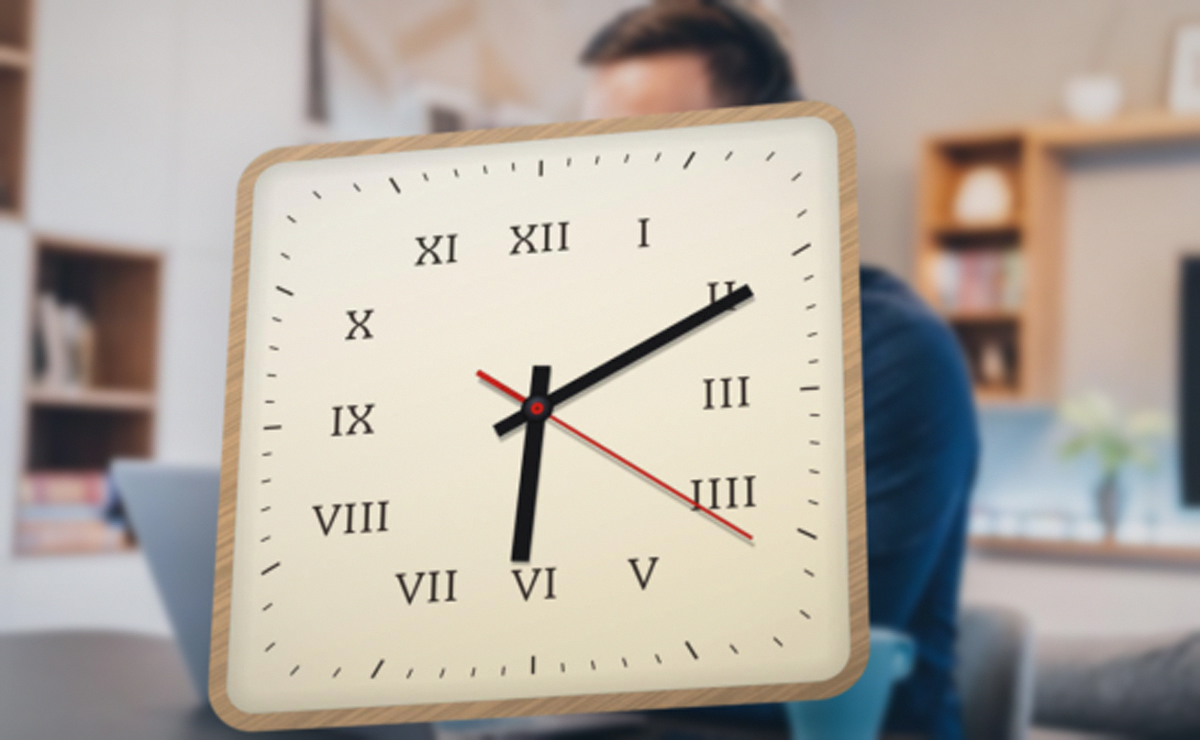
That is 6,10,21
